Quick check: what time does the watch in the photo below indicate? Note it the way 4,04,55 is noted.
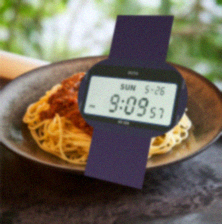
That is 9,09,57
